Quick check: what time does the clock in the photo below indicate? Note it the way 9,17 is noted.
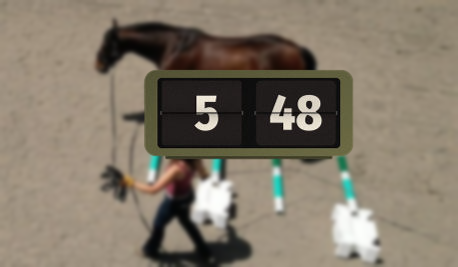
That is 5,48
